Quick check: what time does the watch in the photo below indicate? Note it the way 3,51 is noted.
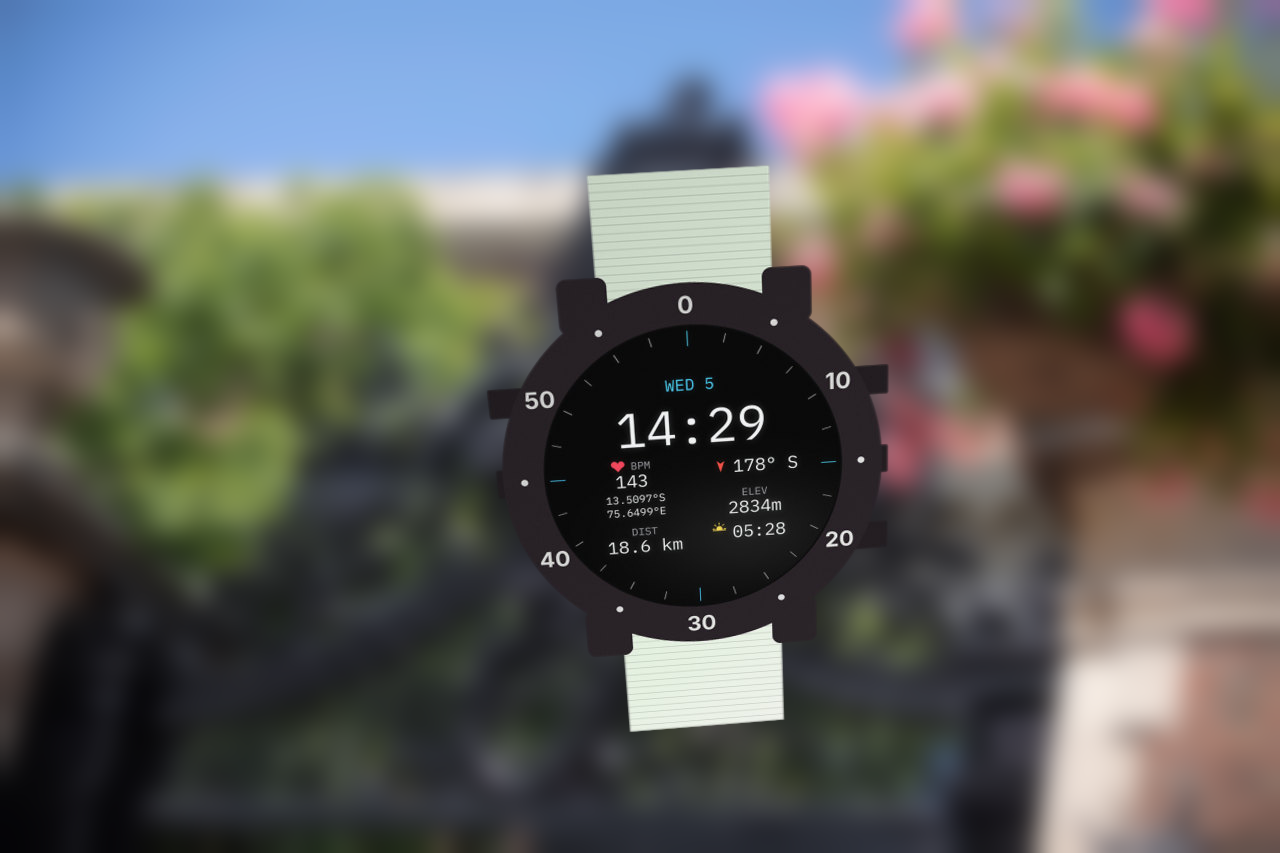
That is 14,29
